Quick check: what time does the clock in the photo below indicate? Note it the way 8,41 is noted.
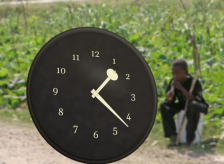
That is 1,22
